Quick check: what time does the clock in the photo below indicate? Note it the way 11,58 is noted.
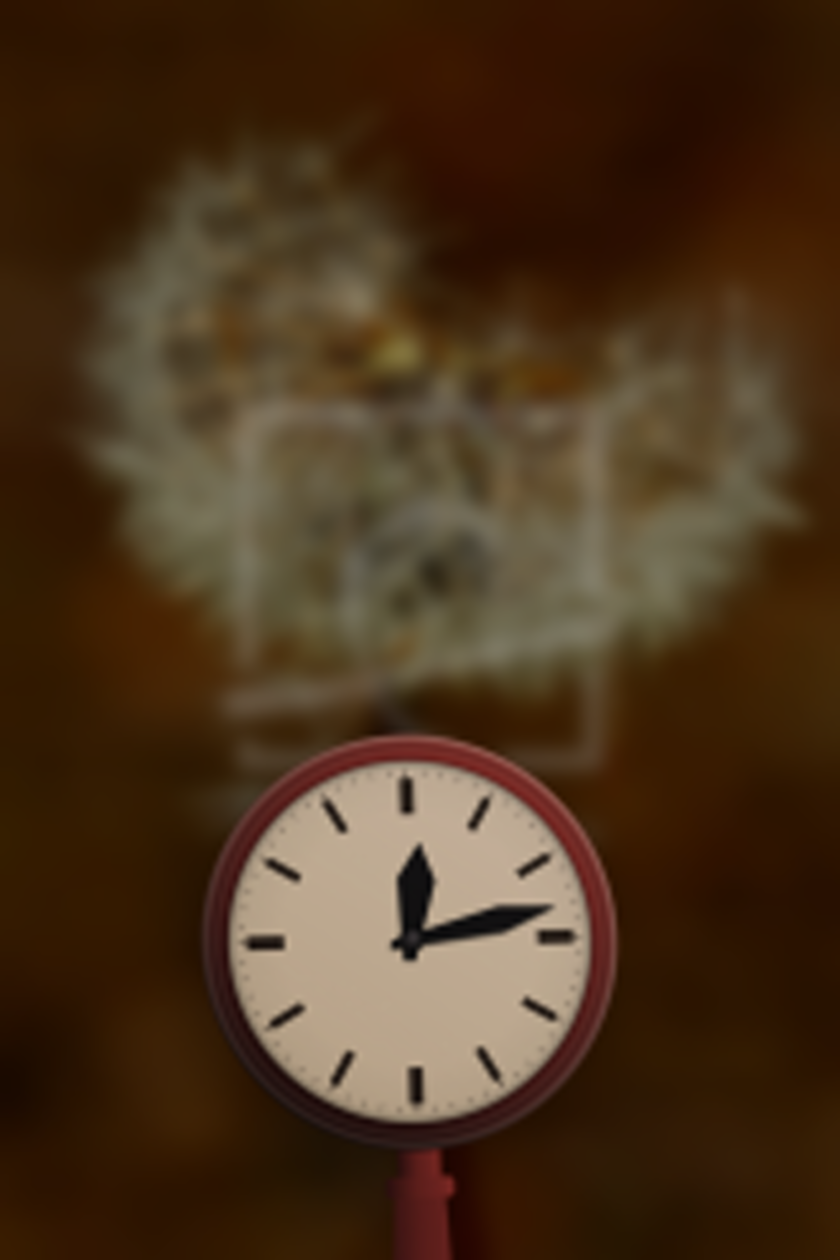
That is 12,13
